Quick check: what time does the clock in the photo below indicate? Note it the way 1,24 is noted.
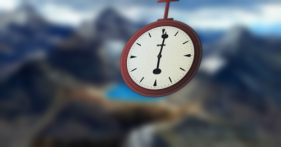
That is 6,01
